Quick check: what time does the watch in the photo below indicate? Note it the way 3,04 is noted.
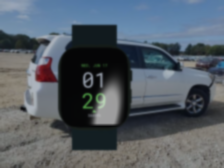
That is 1,29
